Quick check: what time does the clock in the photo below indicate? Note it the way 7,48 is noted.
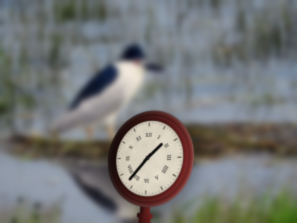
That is 1,37
